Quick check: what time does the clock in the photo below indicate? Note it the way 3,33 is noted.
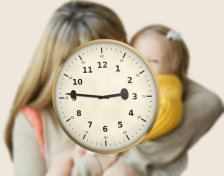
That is 2,46
